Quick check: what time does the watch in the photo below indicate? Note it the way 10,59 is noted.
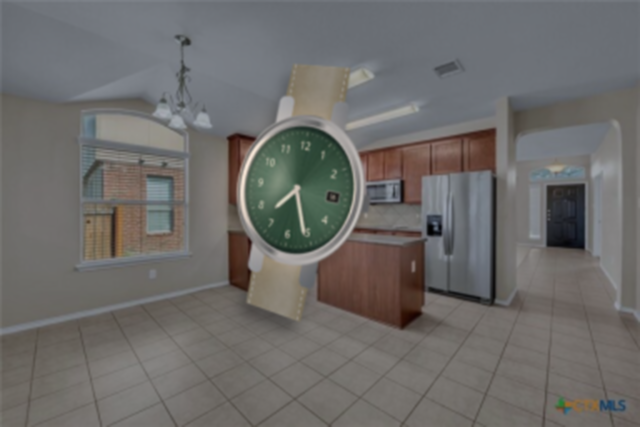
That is 7,26
